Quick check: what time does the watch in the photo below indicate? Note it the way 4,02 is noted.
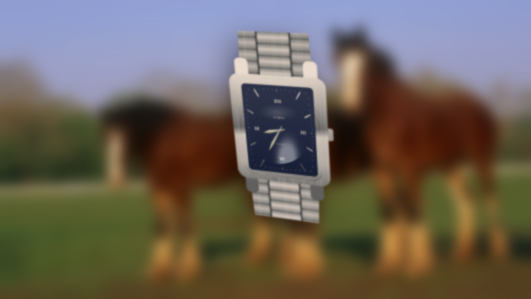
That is 8,35
